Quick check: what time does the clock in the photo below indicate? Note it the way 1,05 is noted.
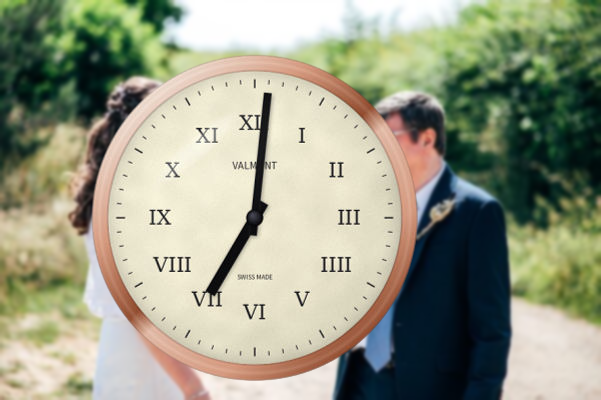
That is 7,01
